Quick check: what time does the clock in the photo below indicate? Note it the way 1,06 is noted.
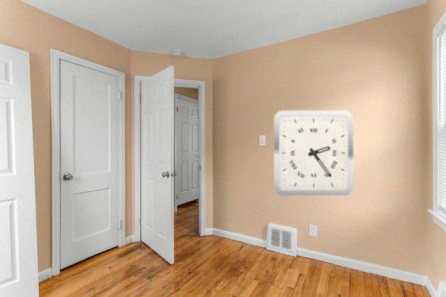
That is 2,24
